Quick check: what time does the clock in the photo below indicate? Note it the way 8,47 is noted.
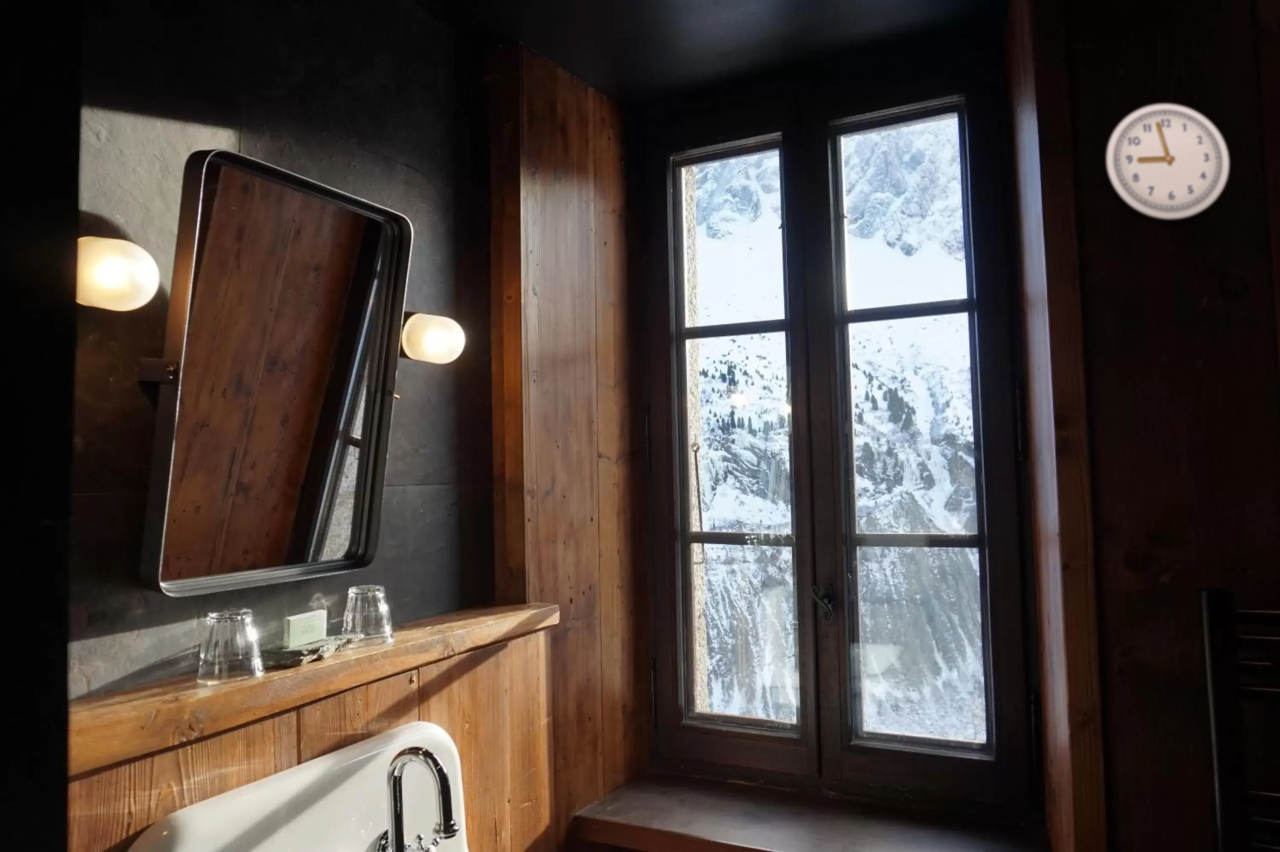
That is 8,58
